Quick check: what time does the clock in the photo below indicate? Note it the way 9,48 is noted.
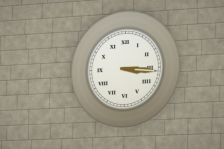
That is 3,16
